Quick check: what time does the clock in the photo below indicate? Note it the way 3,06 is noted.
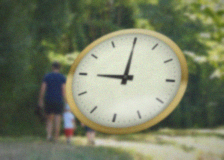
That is 9,00
